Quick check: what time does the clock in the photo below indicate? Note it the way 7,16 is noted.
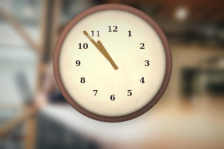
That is 10,53
